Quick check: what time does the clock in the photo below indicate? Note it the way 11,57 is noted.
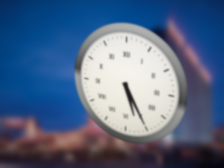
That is 5,25
